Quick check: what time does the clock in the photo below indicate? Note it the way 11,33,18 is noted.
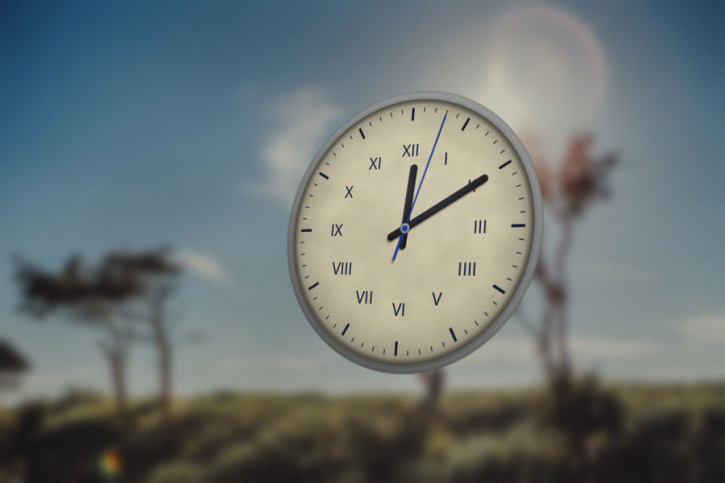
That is 12,10,03
